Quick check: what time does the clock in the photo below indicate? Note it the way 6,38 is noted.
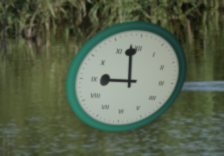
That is 8,58
